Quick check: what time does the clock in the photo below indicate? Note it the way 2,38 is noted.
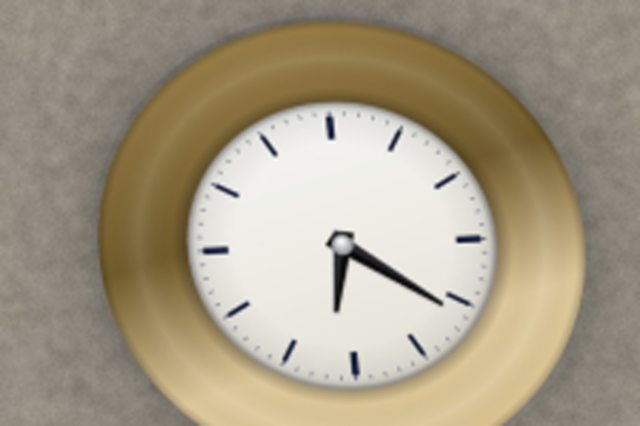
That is 6,21
